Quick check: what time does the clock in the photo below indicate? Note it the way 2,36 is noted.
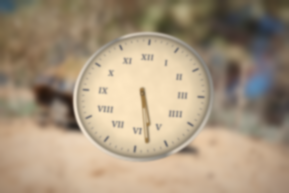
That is 5,28
